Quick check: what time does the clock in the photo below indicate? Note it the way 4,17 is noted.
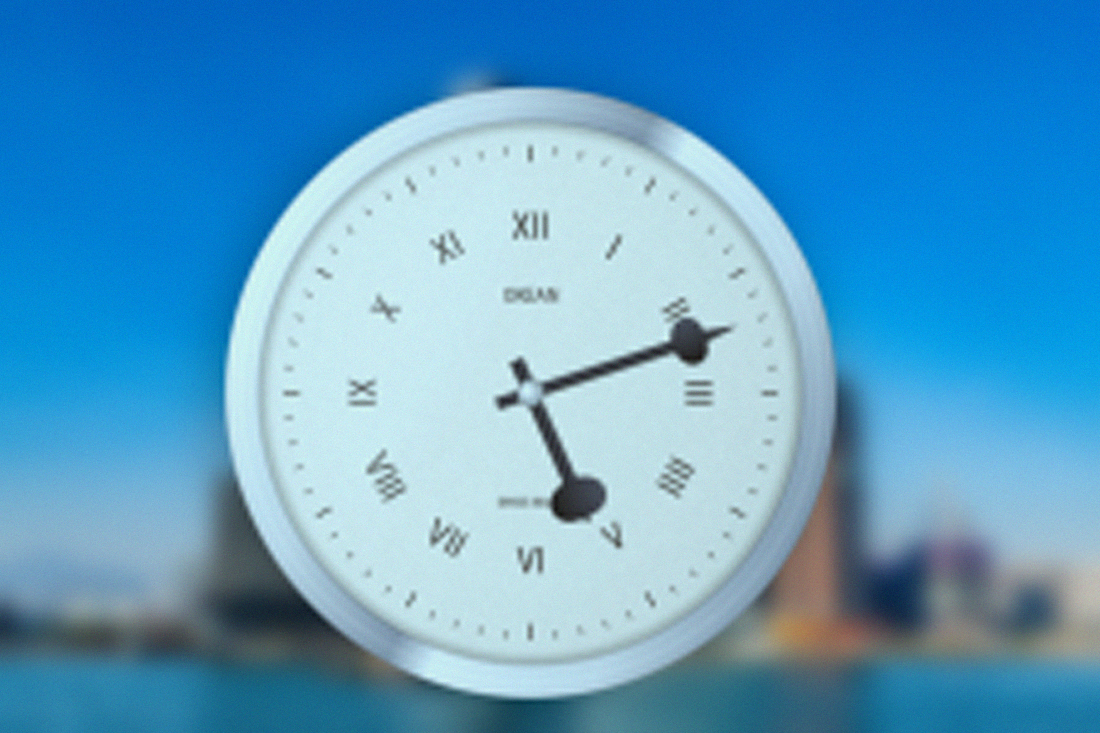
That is 5,12
